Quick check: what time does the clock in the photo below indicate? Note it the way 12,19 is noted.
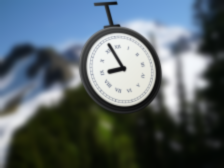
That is 8,57
